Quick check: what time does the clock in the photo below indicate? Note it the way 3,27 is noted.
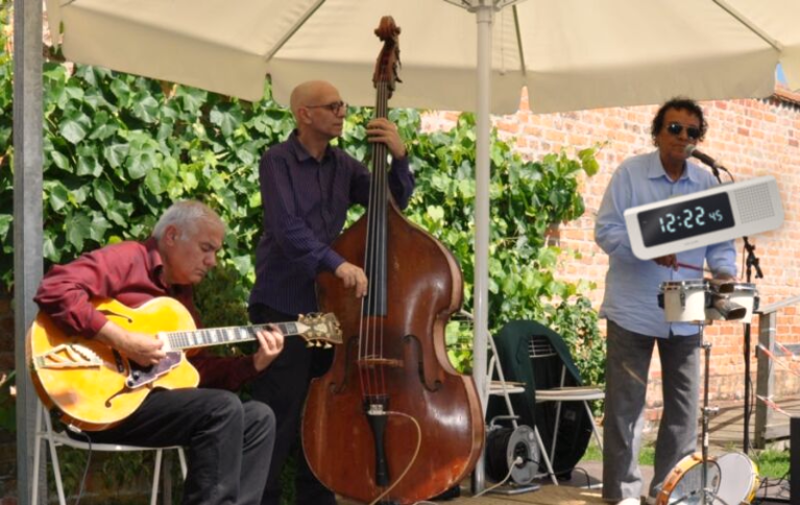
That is 12,22
